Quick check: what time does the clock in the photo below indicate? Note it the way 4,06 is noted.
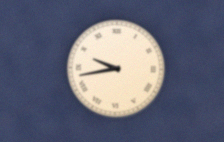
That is 9,43
